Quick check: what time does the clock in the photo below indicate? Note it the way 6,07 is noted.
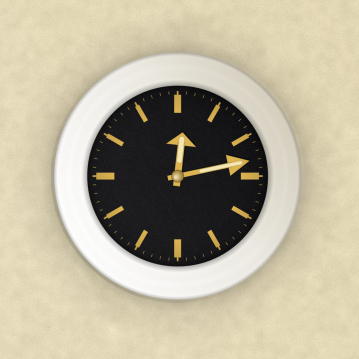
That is 12,13
